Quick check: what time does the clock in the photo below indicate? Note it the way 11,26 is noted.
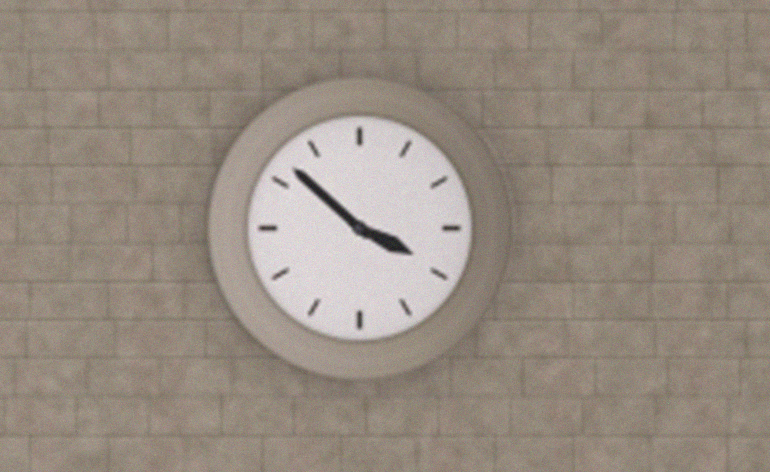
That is 3,52
